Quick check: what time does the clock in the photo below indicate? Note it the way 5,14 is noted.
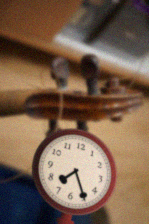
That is 7,25
